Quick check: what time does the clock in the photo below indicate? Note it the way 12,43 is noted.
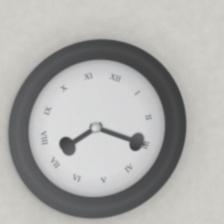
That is 7,15
